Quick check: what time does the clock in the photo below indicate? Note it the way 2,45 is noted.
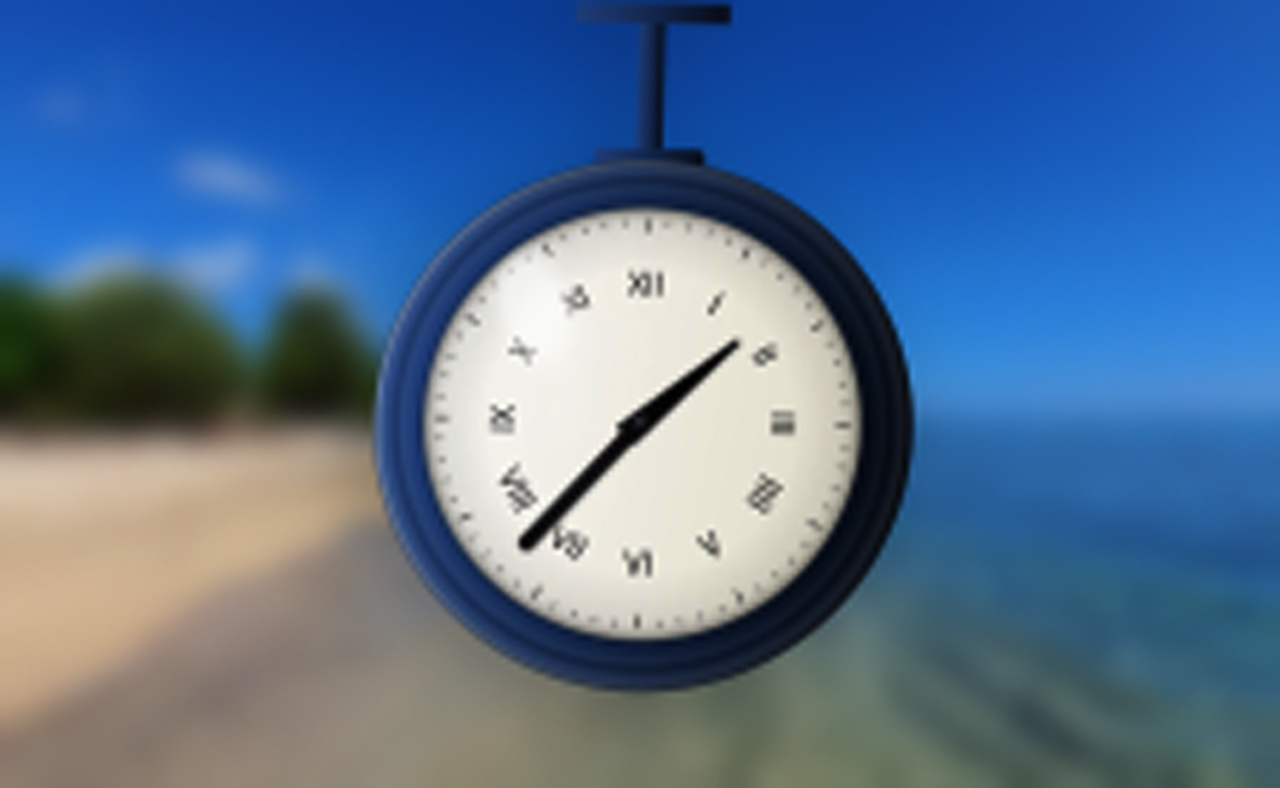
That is 1,37
